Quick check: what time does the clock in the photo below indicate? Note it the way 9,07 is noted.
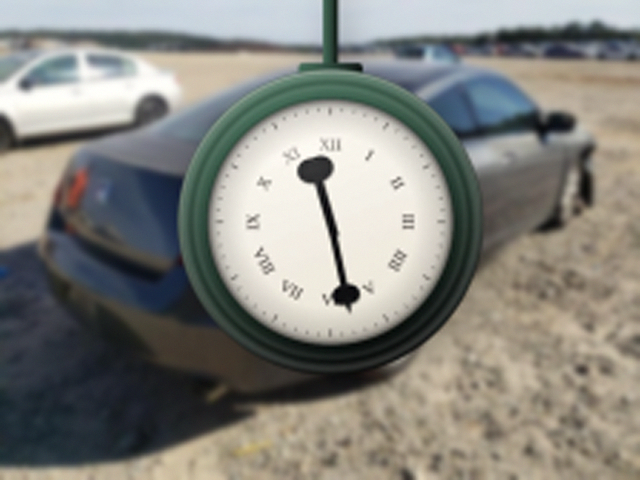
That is 11,28
